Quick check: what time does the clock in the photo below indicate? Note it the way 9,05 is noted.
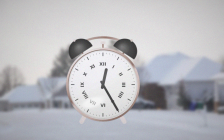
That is 12,25
